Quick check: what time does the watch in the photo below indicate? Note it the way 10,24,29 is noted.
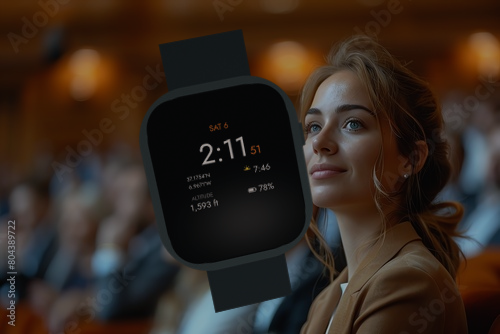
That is 2,11,51
